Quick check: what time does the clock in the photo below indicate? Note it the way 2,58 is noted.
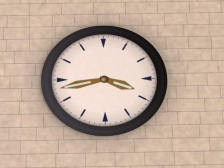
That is 3,43
